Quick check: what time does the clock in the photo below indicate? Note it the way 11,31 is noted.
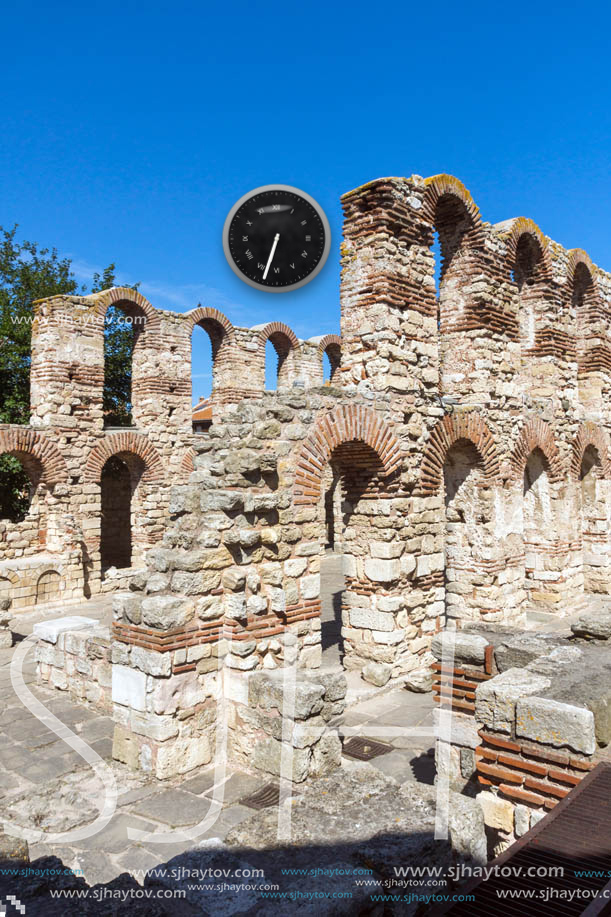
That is 6,33
